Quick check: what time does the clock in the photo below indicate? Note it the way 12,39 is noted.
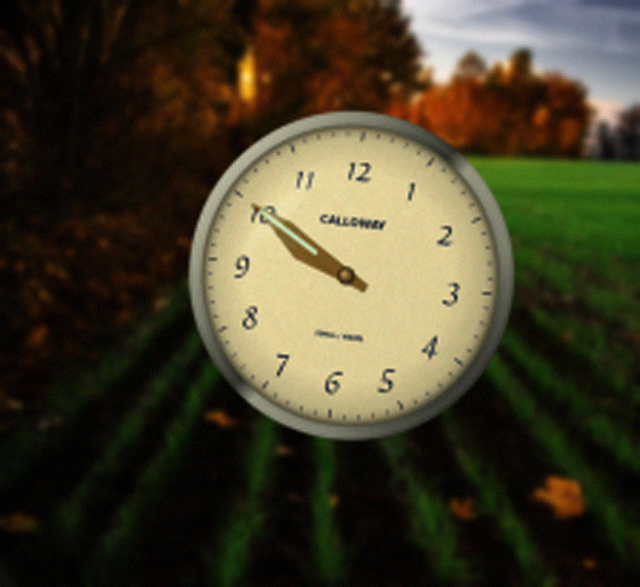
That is 9,50
